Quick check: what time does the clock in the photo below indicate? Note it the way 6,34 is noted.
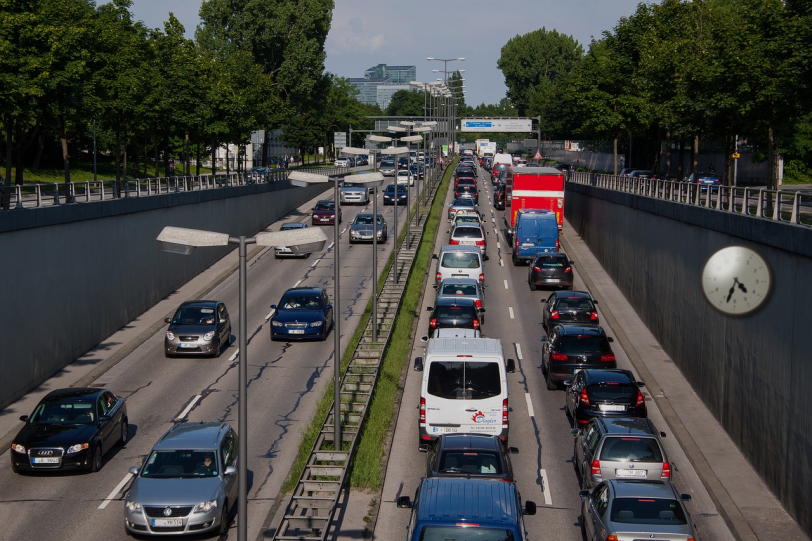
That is 4,33
